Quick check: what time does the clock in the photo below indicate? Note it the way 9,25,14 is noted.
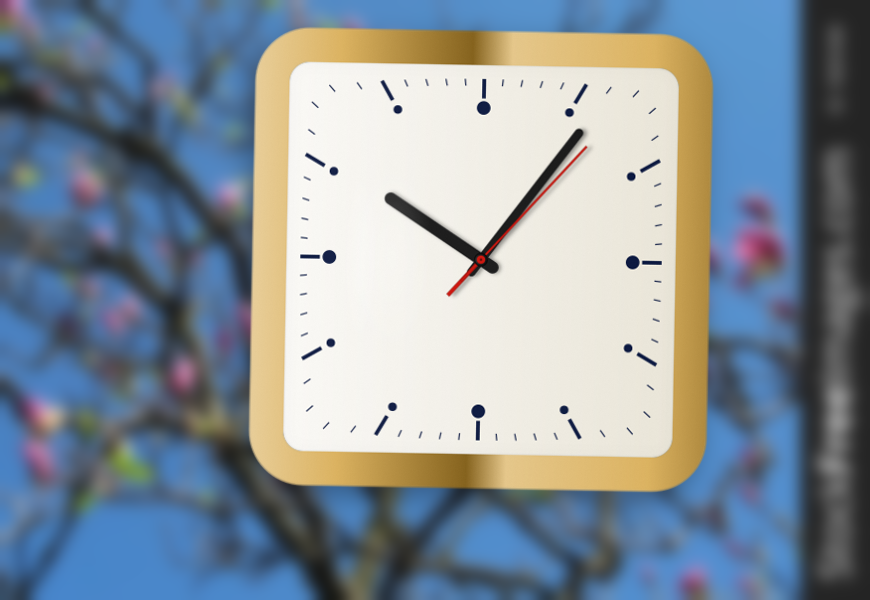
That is 10,06,07
